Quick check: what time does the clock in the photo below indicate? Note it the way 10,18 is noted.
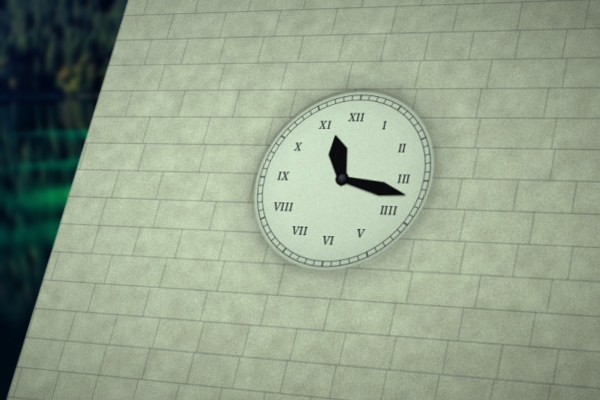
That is 11,17
